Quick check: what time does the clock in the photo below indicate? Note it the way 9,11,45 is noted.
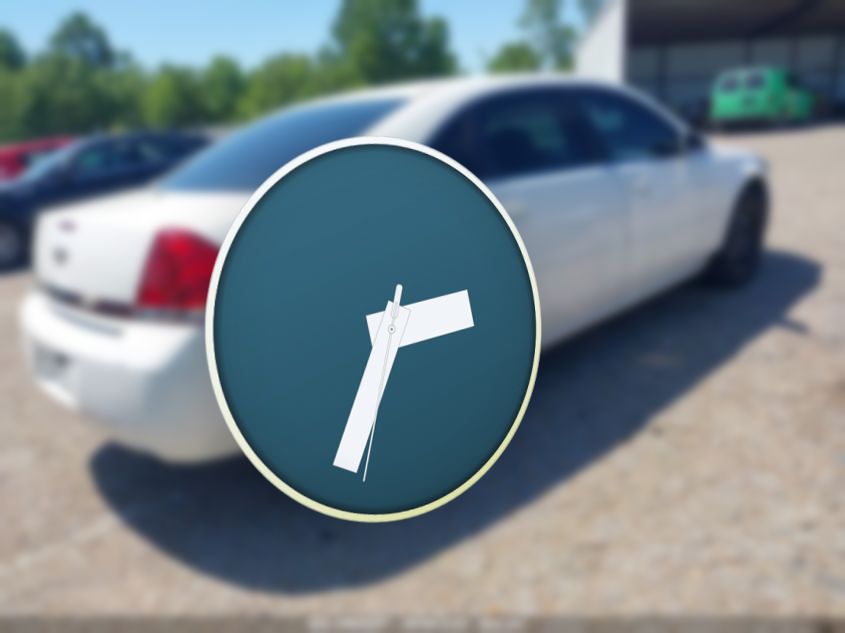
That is 2,33,32
